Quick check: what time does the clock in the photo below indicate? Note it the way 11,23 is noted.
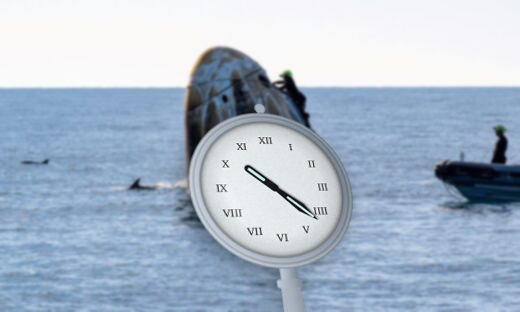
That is 10,22
